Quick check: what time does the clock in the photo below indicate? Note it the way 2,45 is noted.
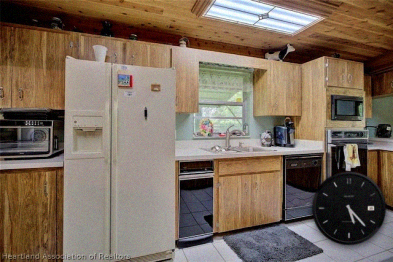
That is 5,23
